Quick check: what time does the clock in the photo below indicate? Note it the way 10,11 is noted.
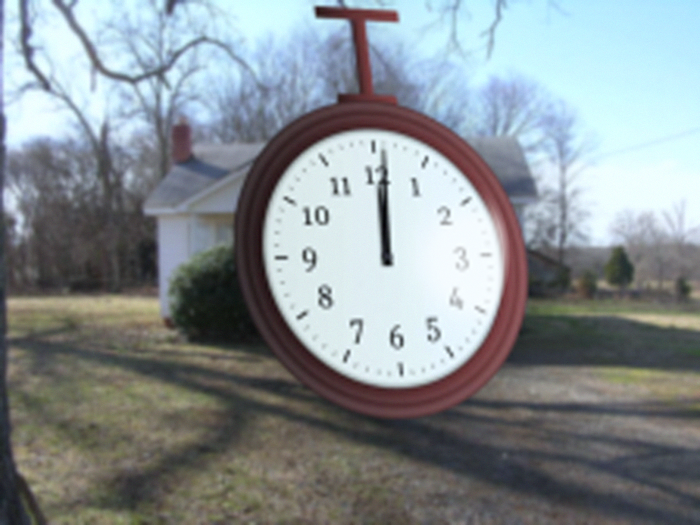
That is 12,01
